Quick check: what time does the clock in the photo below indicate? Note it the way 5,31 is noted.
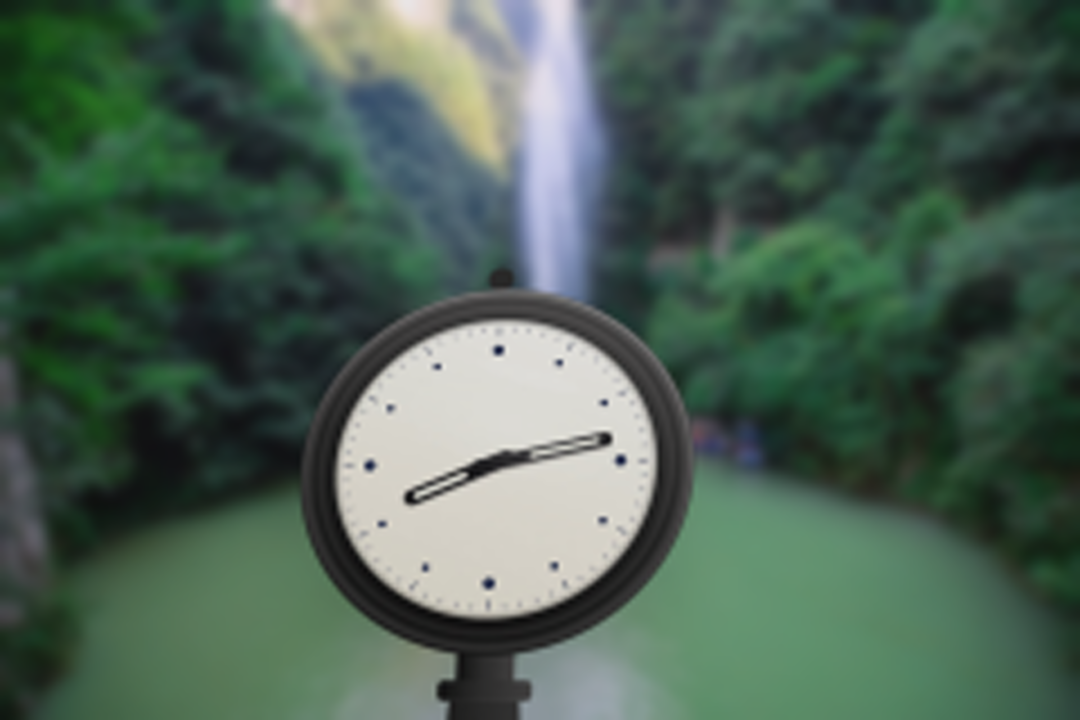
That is 8,13
